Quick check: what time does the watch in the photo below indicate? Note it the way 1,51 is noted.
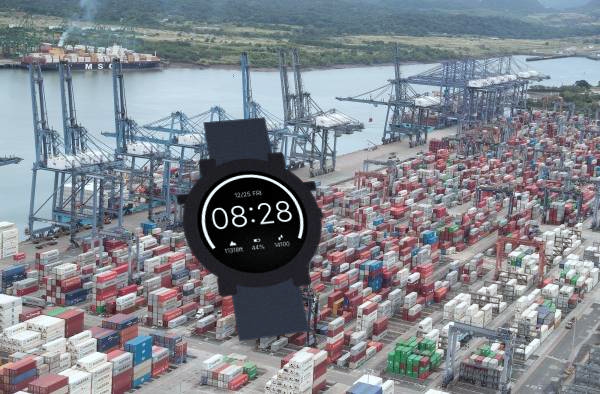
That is 8,28
